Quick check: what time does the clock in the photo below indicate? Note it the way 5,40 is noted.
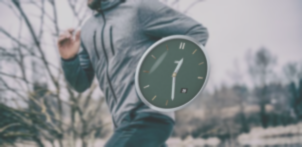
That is 12,28
